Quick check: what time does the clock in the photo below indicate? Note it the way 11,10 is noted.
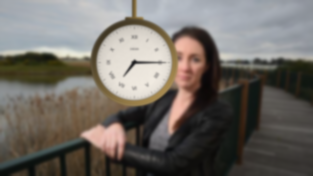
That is 7,15
